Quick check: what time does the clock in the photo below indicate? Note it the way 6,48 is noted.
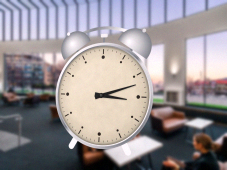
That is 3,12
